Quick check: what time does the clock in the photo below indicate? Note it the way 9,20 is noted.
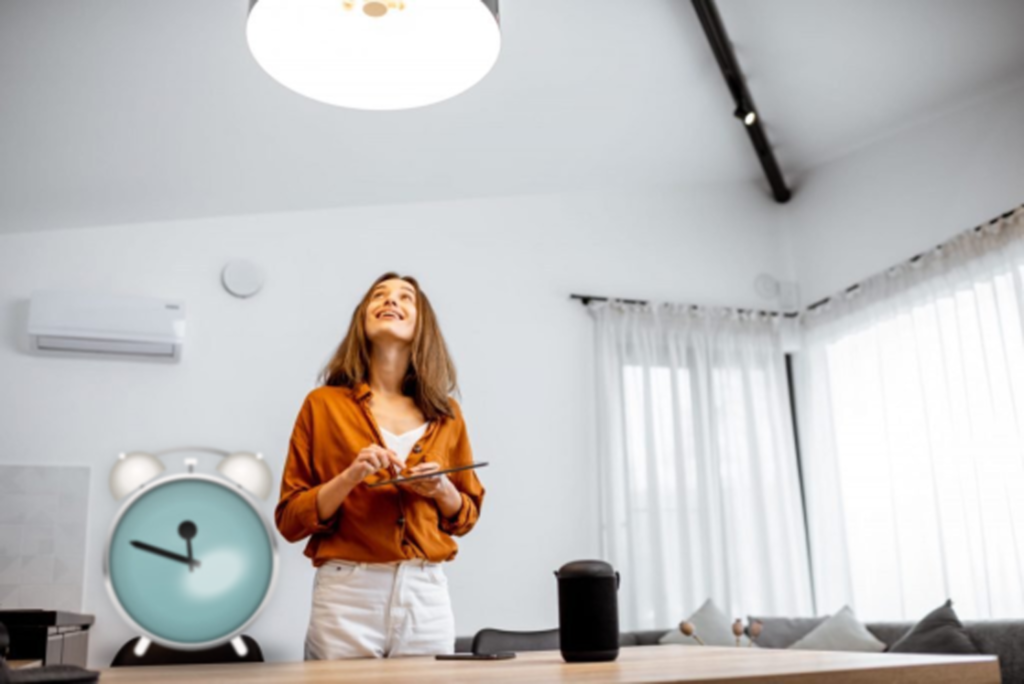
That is 11,48
